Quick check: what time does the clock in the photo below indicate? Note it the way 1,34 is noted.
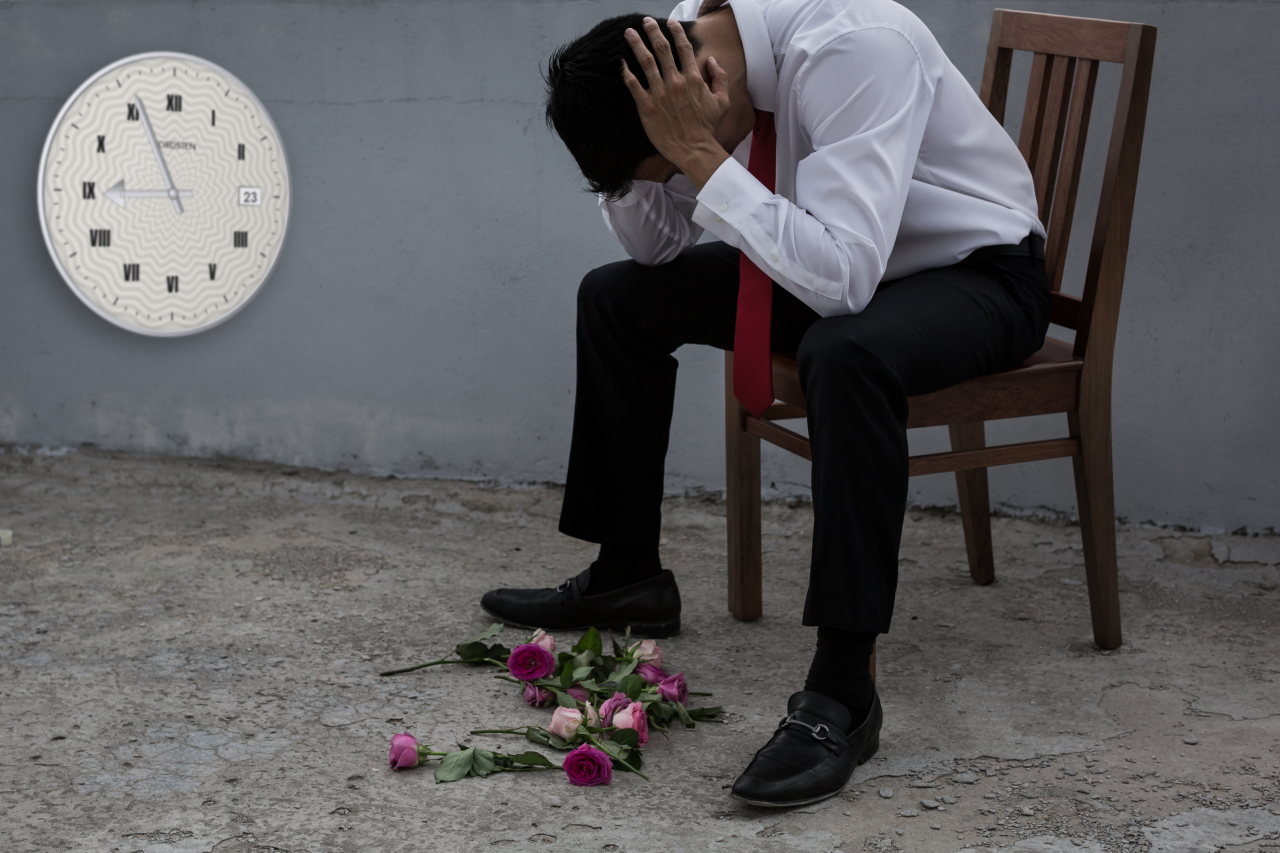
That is 8,56
